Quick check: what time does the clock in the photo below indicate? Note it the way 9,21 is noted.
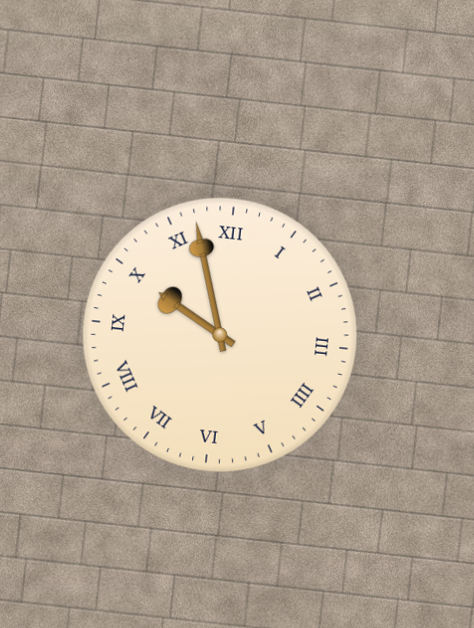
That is 9,57
